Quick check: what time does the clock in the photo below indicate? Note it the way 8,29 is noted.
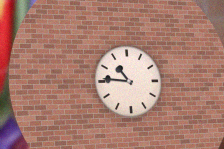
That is 10,46
